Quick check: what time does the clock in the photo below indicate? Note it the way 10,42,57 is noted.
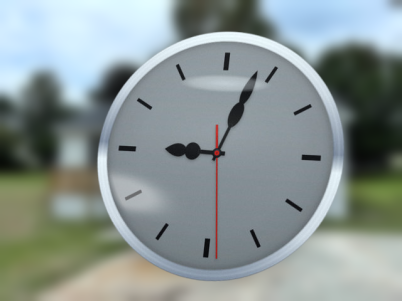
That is 9,03,29
